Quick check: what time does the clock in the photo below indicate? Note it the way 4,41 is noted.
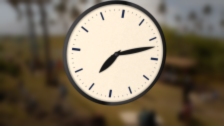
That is 7,12
